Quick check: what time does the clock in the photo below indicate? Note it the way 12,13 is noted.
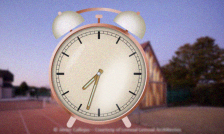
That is 7,33
